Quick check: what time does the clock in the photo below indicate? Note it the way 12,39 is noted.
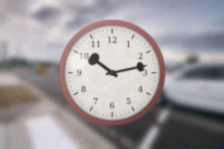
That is 10,13
